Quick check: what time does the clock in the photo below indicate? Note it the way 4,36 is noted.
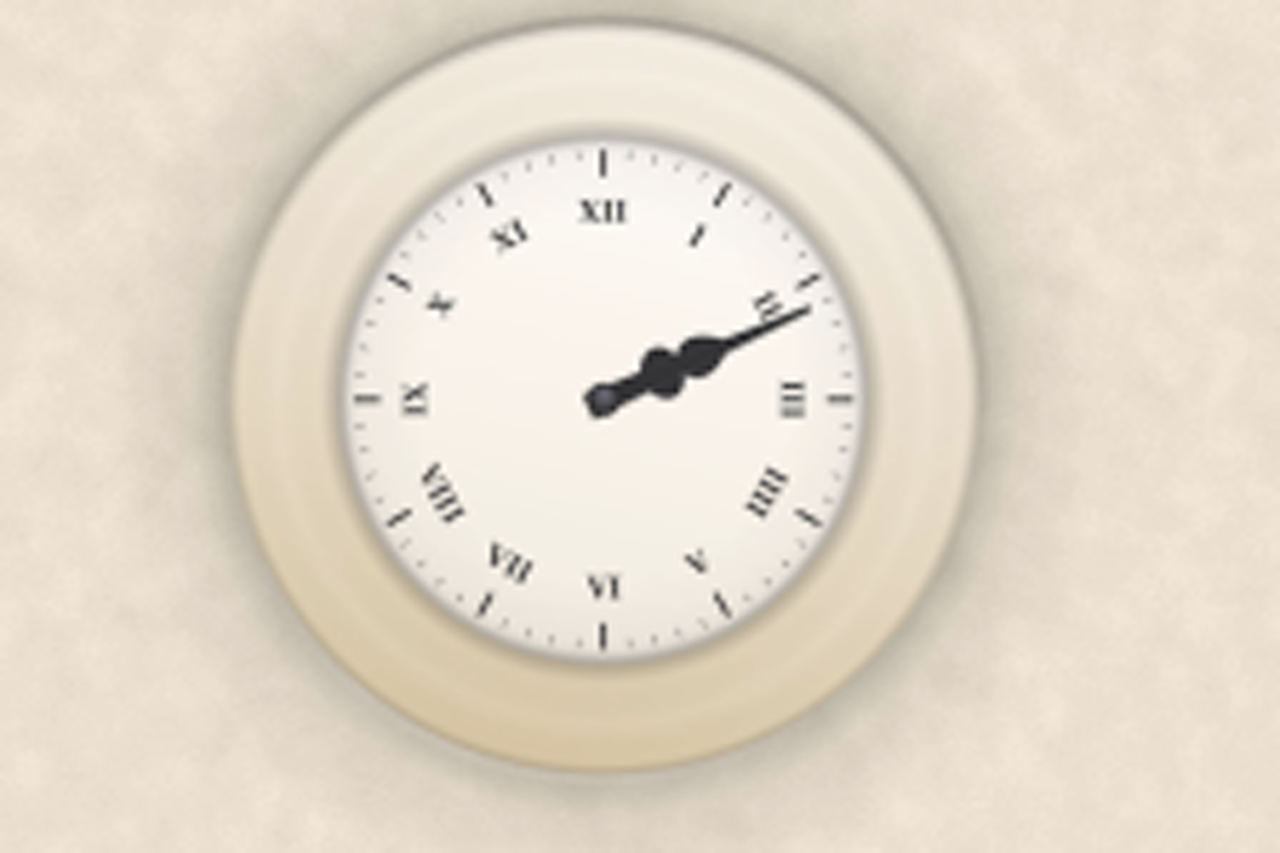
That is 2,11
